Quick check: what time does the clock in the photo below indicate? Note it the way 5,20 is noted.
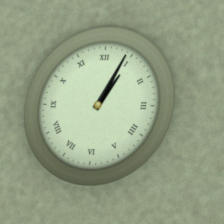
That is 1,04
